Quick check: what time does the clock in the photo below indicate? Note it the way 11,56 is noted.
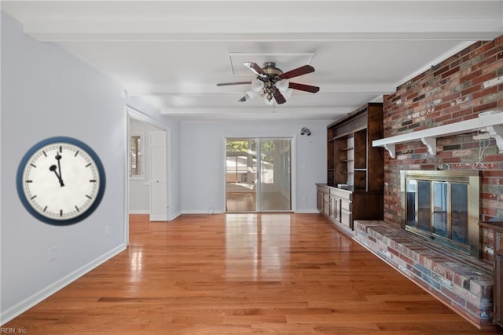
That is 10,59
